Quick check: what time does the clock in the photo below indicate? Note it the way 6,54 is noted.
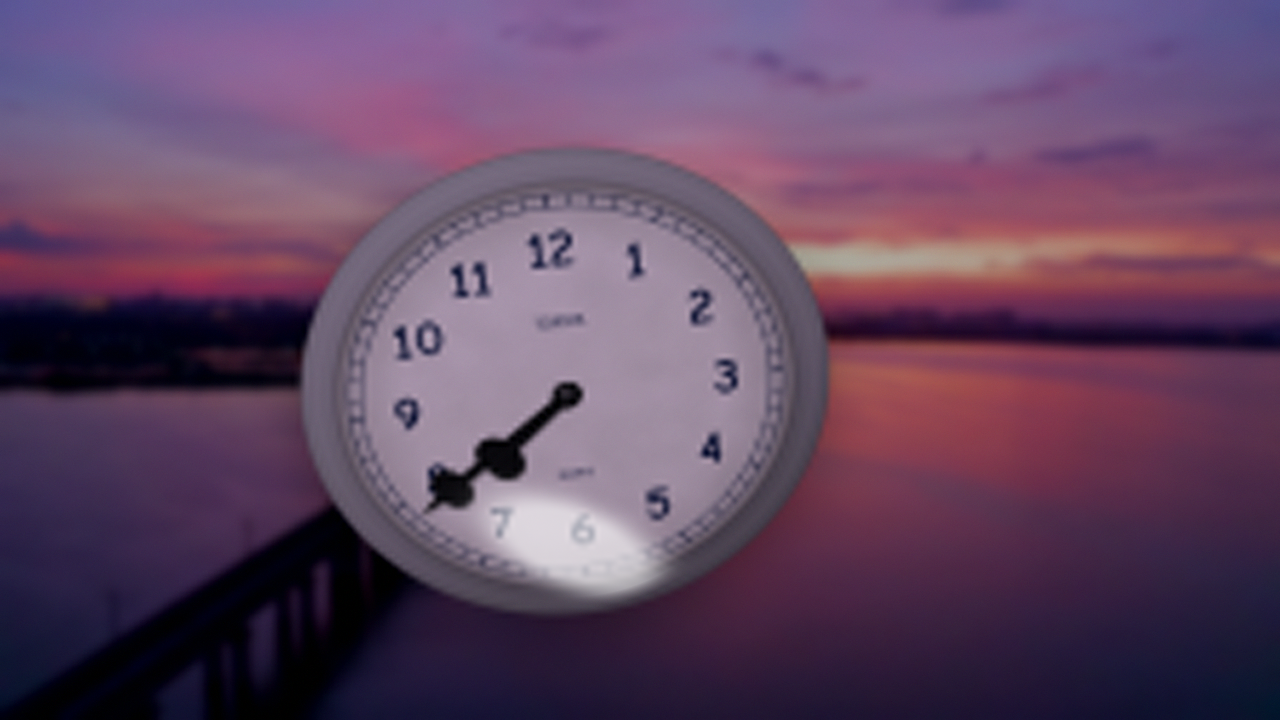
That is 7,39
